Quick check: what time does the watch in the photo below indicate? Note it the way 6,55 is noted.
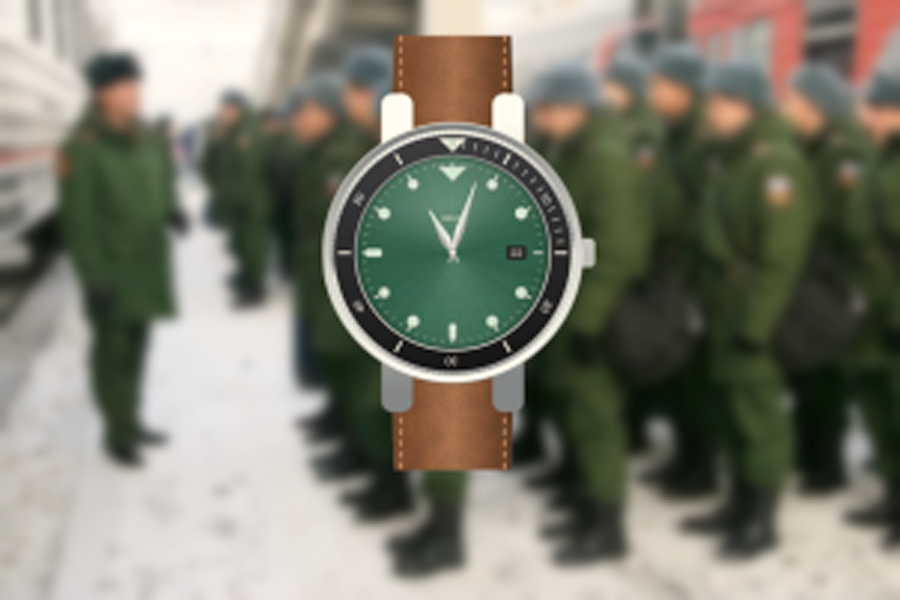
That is 11,03
